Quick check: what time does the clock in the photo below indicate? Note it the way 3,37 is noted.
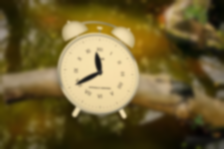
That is 11,40
